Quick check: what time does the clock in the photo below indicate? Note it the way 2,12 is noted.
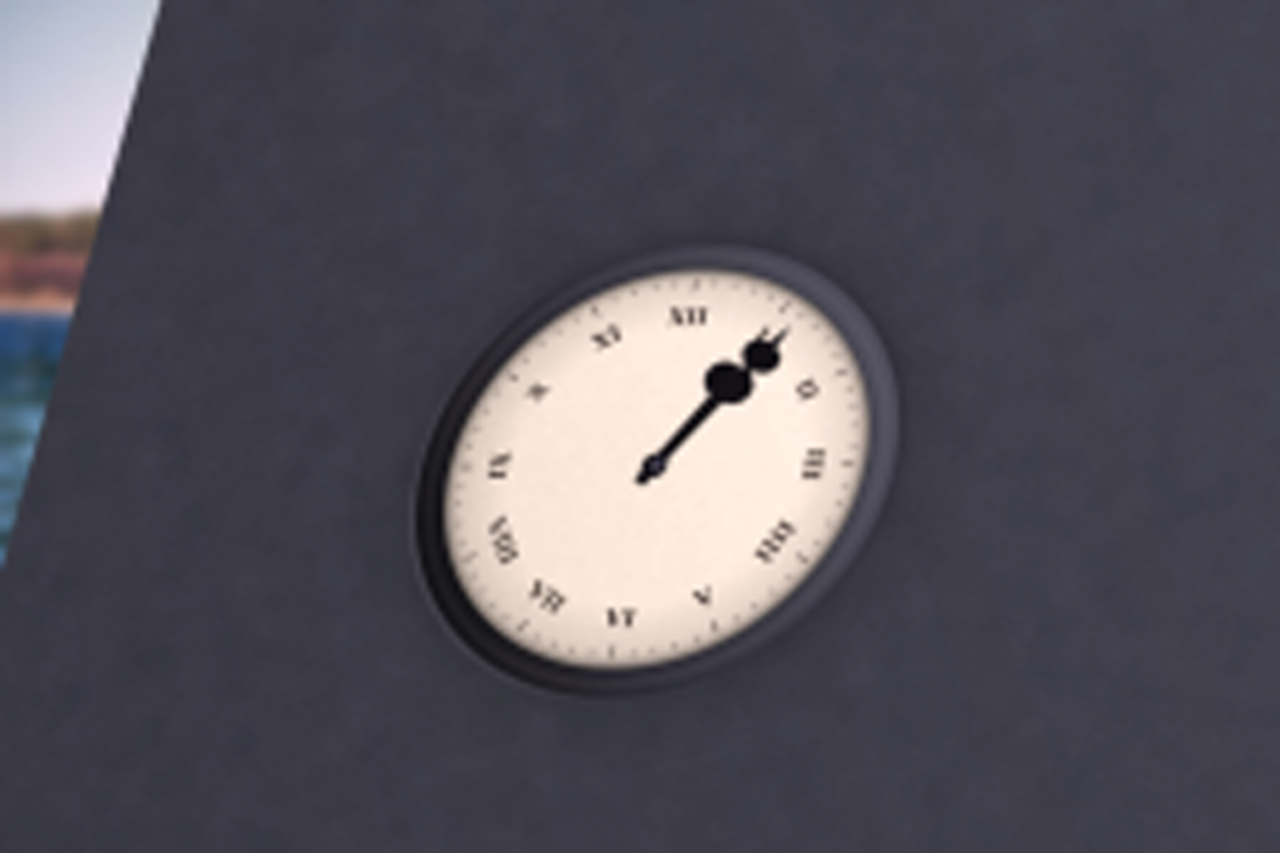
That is 1,06
